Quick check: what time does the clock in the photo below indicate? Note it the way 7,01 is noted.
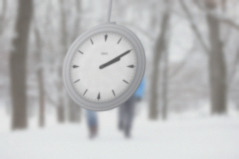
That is 2,10
